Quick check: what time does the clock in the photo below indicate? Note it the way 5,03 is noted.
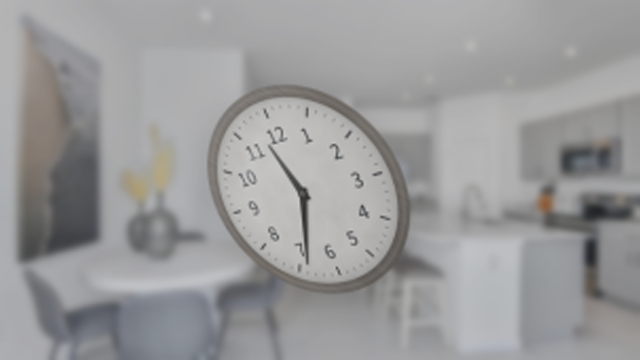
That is 11,34
